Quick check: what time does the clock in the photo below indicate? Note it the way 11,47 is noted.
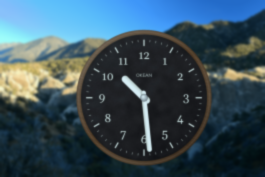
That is 10,29
